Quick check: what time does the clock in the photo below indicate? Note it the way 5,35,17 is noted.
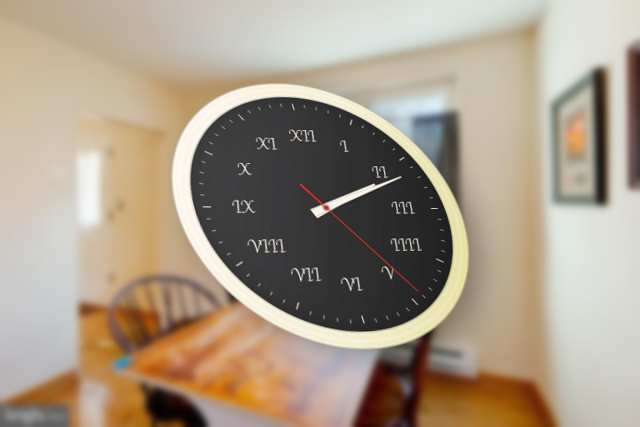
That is 2,11,24
